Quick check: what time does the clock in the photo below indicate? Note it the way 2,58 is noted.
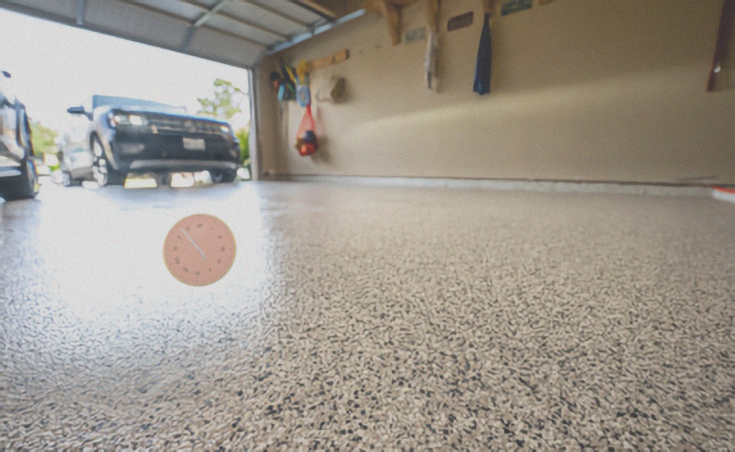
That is 4,53
